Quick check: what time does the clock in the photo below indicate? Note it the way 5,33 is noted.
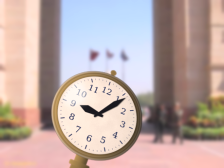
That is 9,06
